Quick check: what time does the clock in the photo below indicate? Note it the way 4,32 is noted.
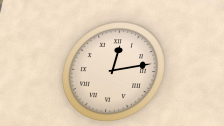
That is 12,13
